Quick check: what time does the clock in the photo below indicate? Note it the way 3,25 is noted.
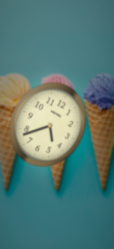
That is 4,38
